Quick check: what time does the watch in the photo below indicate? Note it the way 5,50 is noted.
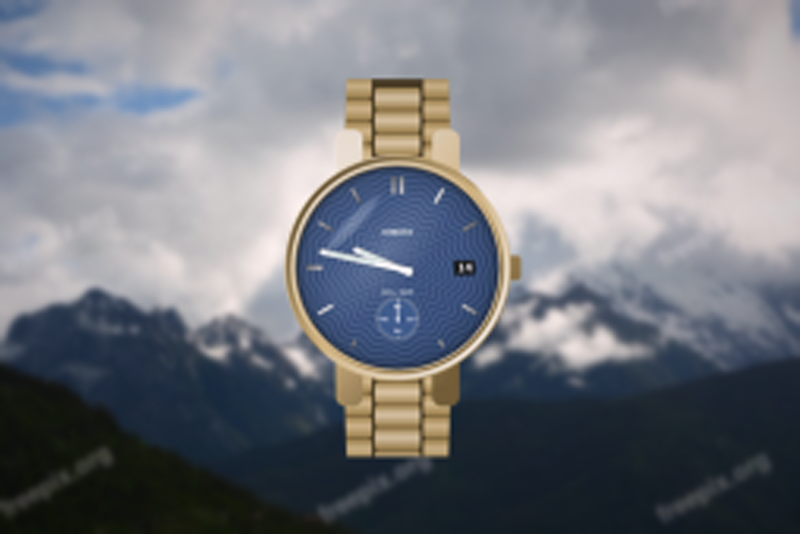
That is 9,47
